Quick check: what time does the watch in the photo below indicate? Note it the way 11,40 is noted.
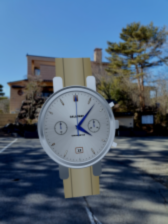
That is 4,07
